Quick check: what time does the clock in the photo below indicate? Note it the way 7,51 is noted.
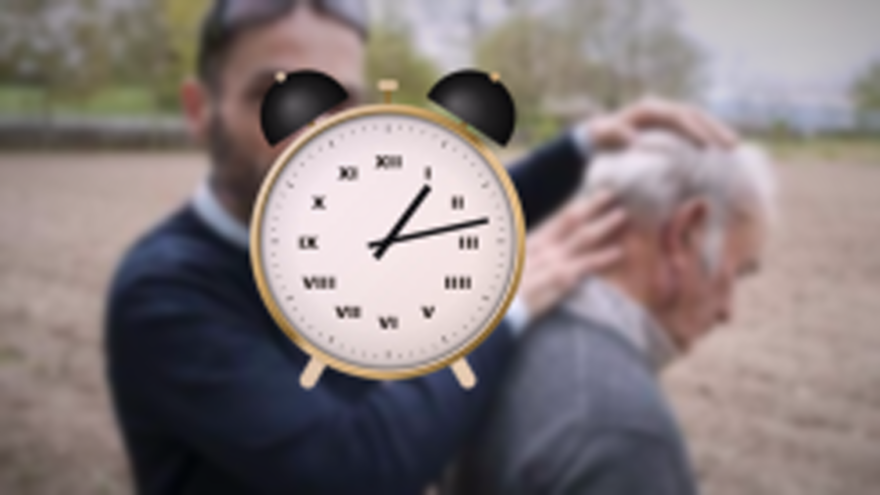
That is 1,13
